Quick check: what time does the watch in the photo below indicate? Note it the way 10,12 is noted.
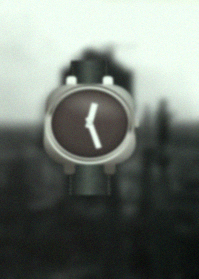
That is 12,27
